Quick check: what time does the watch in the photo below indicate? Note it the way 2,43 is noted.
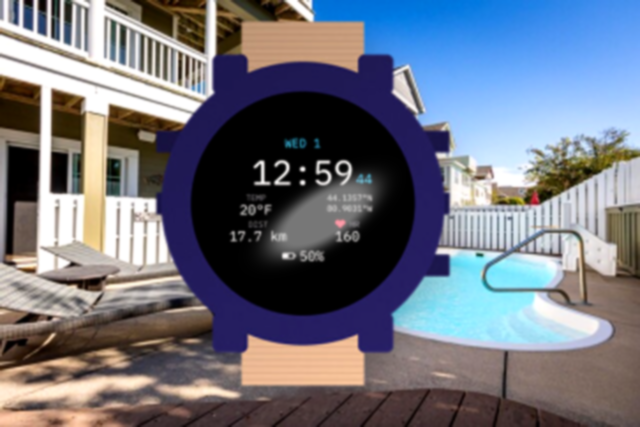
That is 12,59
